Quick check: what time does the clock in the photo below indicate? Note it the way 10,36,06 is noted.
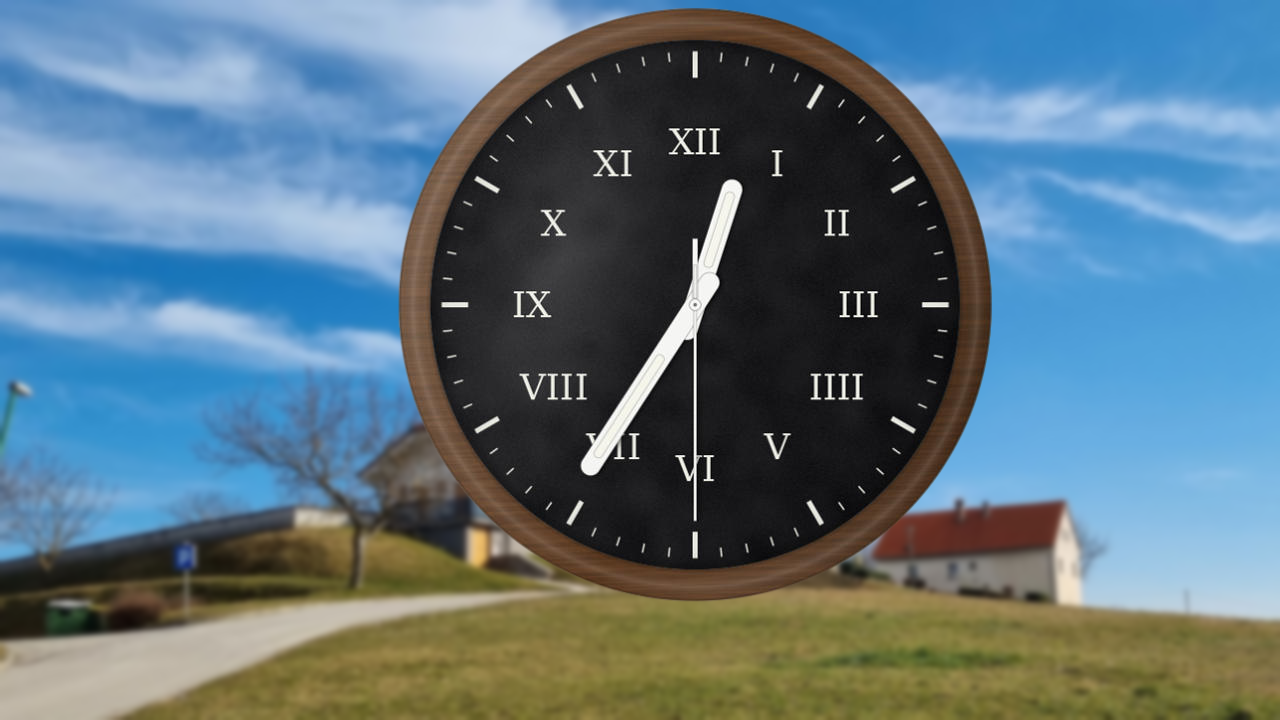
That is 12,35,30
